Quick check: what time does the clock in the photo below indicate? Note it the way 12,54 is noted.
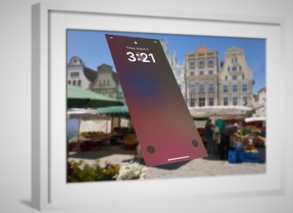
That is 3,21
